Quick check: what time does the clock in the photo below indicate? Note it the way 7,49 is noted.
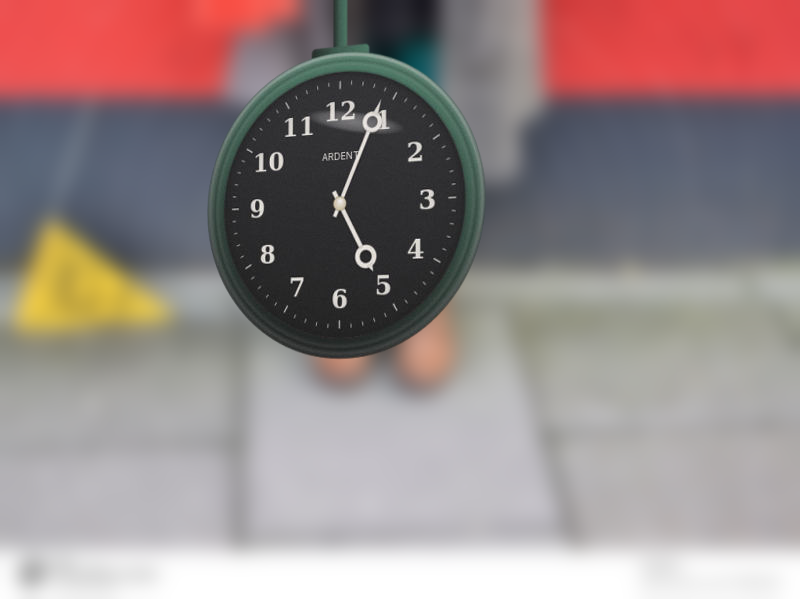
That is 5,04
